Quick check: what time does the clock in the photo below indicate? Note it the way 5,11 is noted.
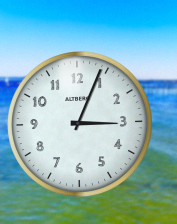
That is 3,04
